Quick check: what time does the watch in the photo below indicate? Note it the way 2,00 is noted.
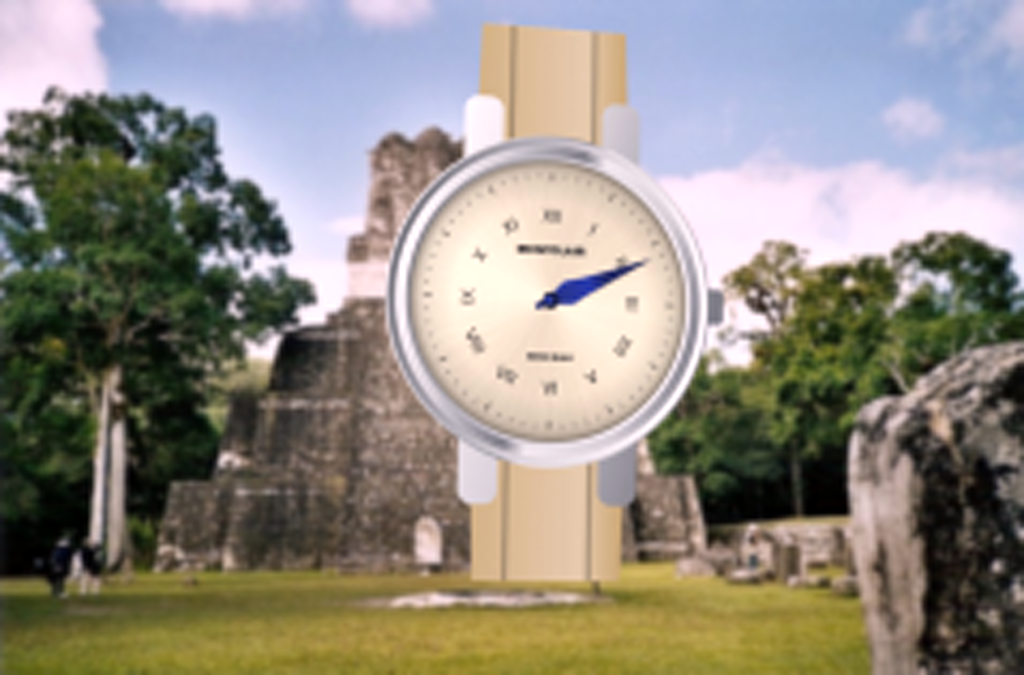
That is 2,11
